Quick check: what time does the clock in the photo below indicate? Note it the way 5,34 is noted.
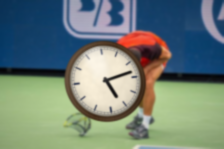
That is 5,13
